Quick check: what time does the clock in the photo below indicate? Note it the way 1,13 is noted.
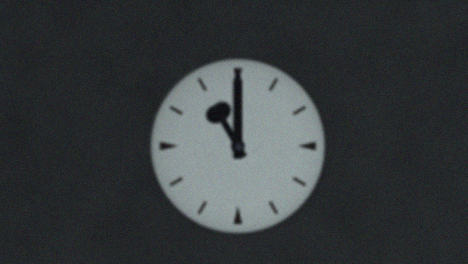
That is 11,00
